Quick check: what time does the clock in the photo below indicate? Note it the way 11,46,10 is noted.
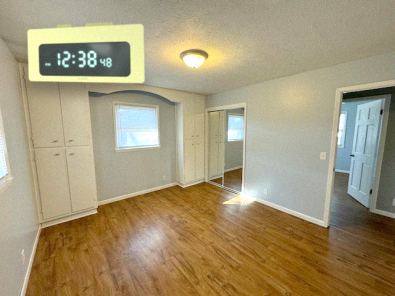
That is 12,38,48
